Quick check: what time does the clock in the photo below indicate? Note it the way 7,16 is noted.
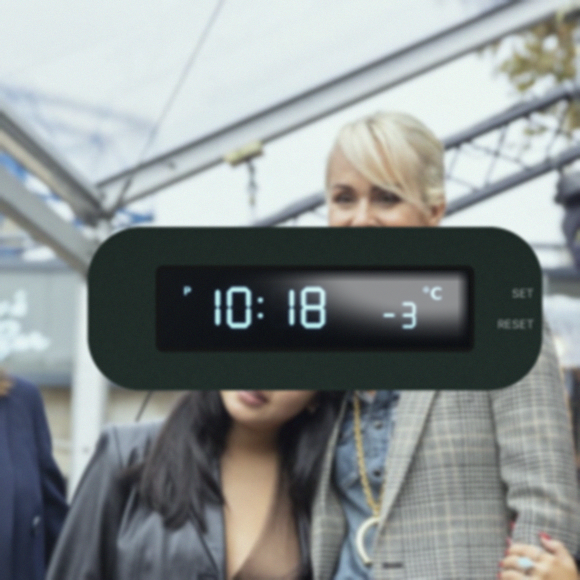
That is 10,18
